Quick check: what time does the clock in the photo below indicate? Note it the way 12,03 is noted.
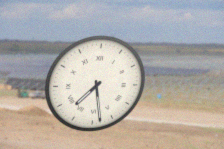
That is 7,28
